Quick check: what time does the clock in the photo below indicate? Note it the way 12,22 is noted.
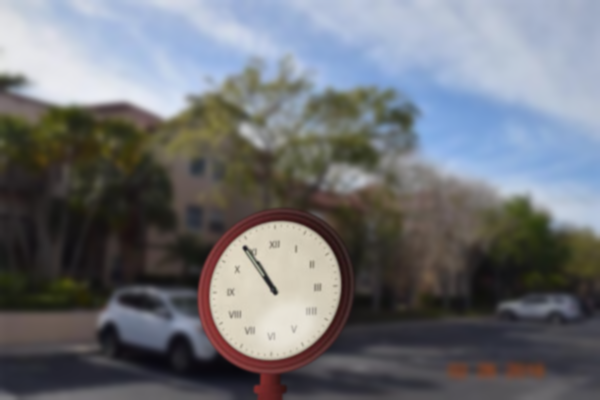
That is 10,54
